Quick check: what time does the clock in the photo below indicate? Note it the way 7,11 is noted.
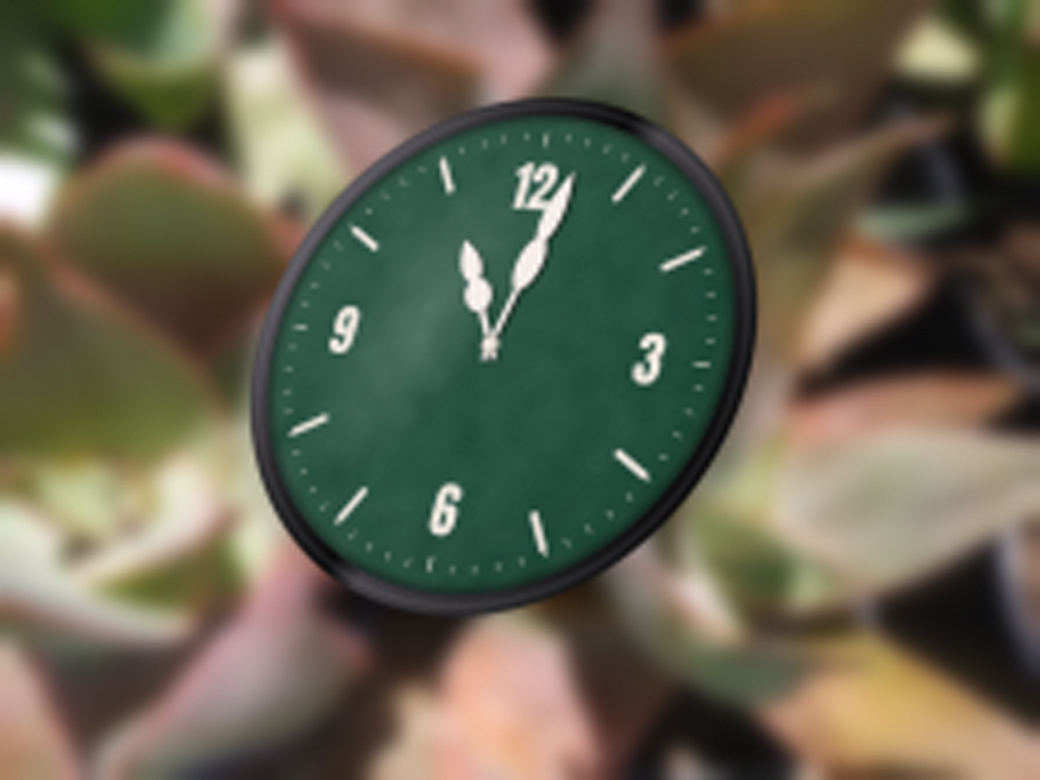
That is 11,02
